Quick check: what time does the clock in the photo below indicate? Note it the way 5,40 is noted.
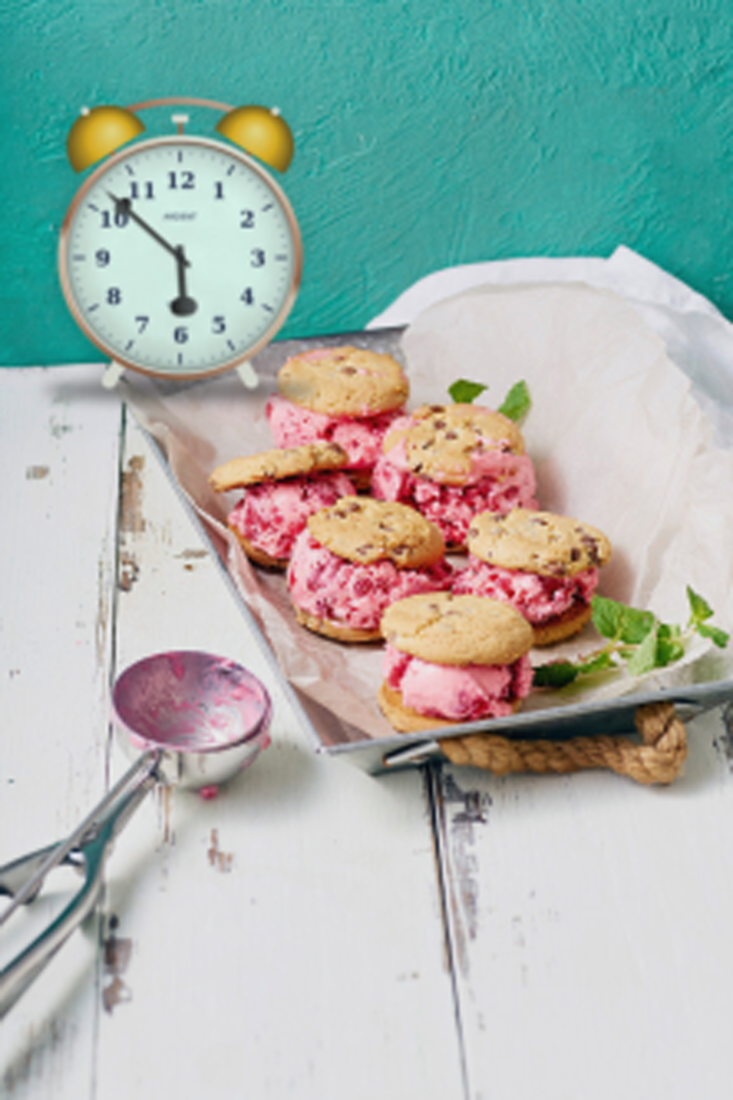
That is 5,52
